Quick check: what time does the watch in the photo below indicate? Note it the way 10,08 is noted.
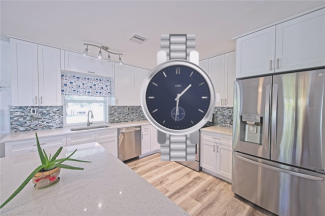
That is 1,31
